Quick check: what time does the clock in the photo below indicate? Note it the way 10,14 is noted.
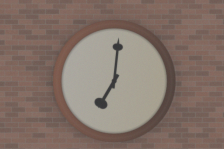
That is 7,01
